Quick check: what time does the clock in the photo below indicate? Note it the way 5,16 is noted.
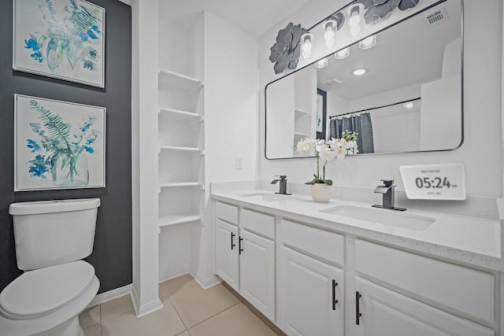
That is 5,24
